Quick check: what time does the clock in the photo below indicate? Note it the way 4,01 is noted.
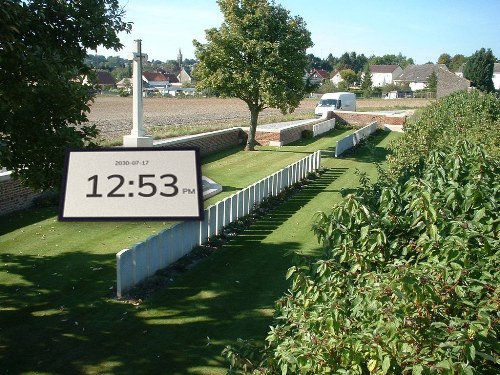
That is 12,53
